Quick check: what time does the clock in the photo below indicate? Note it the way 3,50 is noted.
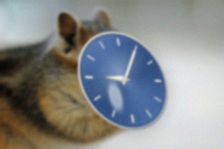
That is 9,05
